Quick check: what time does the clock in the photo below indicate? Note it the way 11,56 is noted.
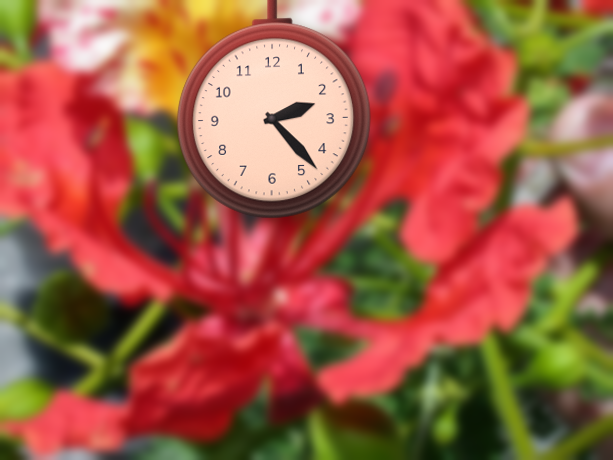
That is 2,23
